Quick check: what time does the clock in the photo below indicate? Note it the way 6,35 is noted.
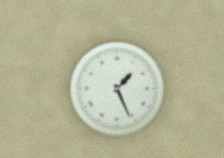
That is 1,26
